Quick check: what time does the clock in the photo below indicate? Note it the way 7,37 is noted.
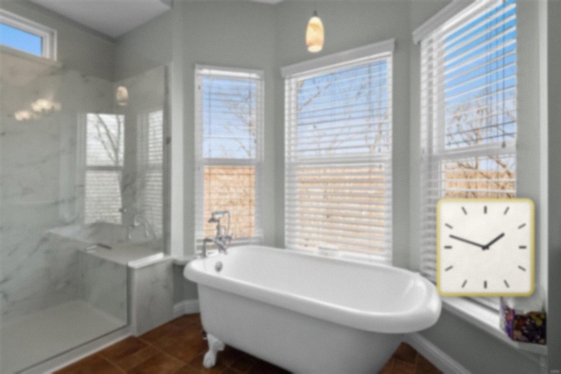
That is 1,48
